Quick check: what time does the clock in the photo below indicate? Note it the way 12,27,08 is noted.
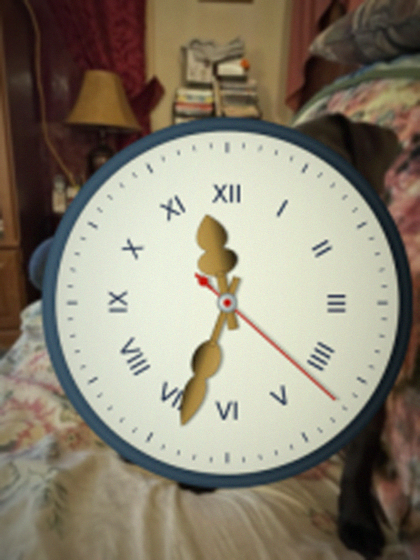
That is 11,33,22
